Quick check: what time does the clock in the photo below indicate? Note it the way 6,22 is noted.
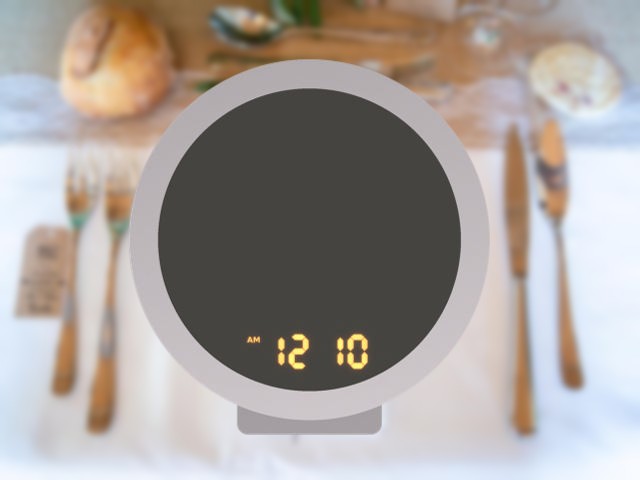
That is 12,10
